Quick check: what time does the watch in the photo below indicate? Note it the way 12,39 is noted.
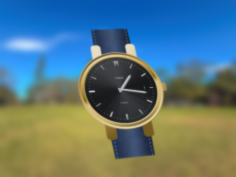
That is 1,17
